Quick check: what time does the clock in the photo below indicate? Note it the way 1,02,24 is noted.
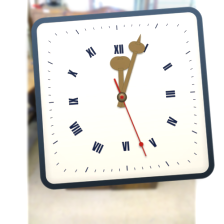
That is 12,03,27
